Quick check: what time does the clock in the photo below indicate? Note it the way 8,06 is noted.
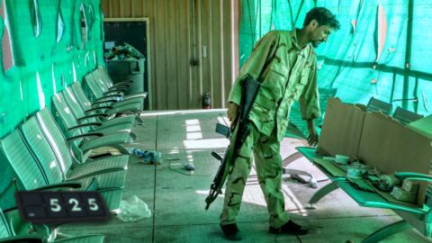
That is 5,25
